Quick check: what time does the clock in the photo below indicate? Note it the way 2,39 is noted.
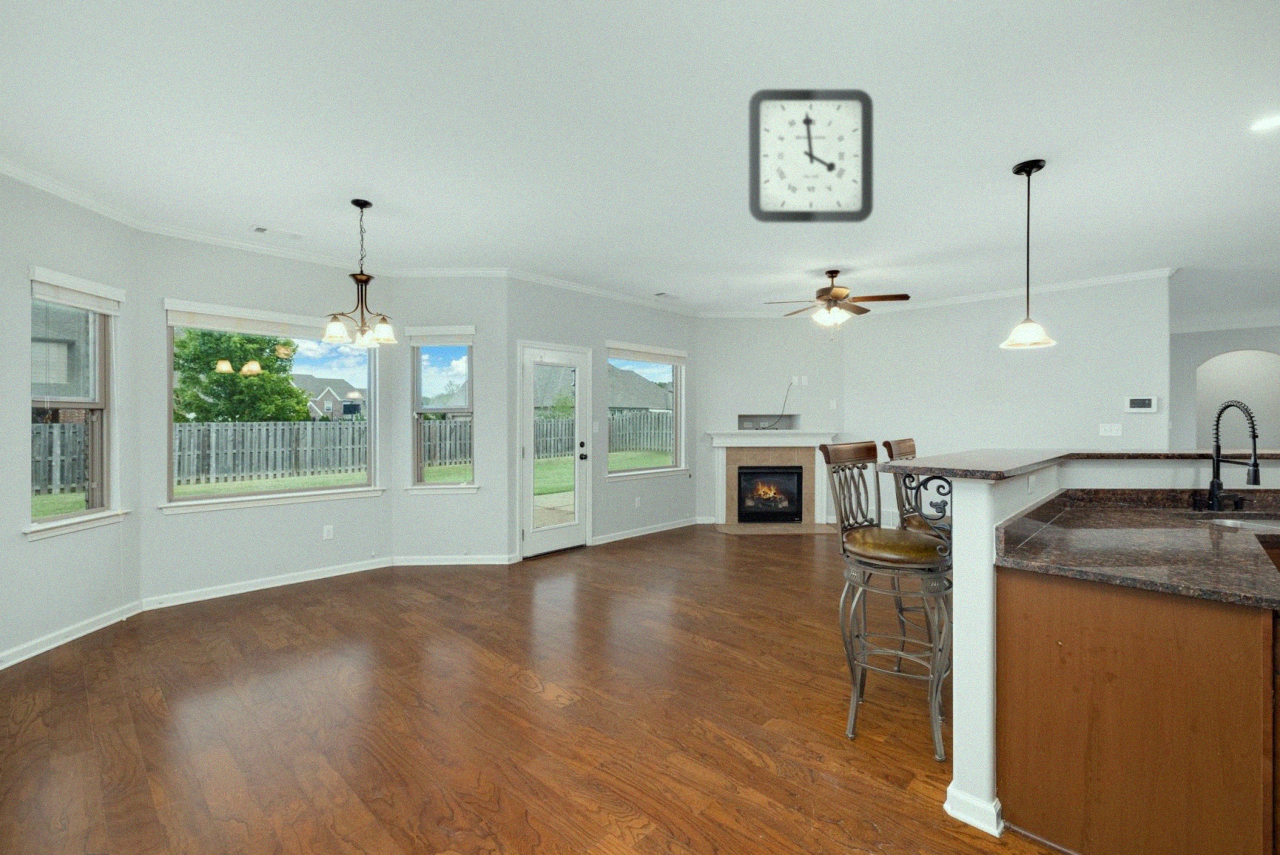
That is 3,59
